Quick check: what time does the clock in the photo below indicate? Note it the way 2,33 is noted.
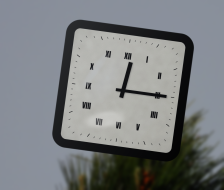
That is 12,15
